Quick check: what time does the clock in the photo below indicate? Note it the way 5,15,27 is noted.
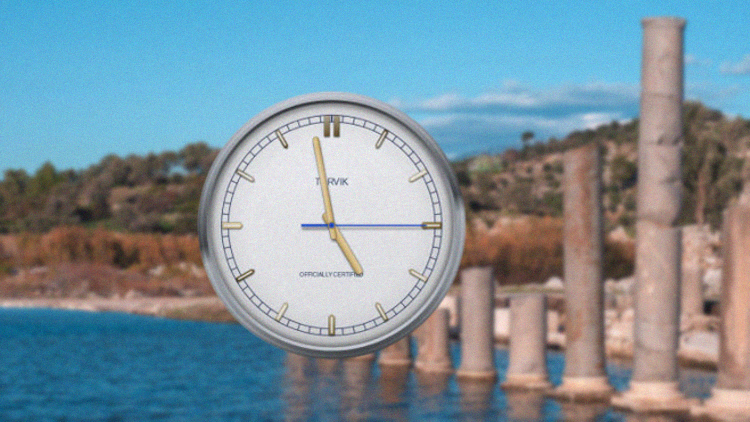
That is 4,58,15
